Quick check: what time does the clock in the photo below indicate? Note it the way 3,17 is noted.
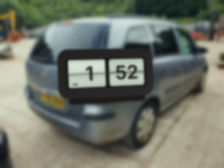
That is 1,52
